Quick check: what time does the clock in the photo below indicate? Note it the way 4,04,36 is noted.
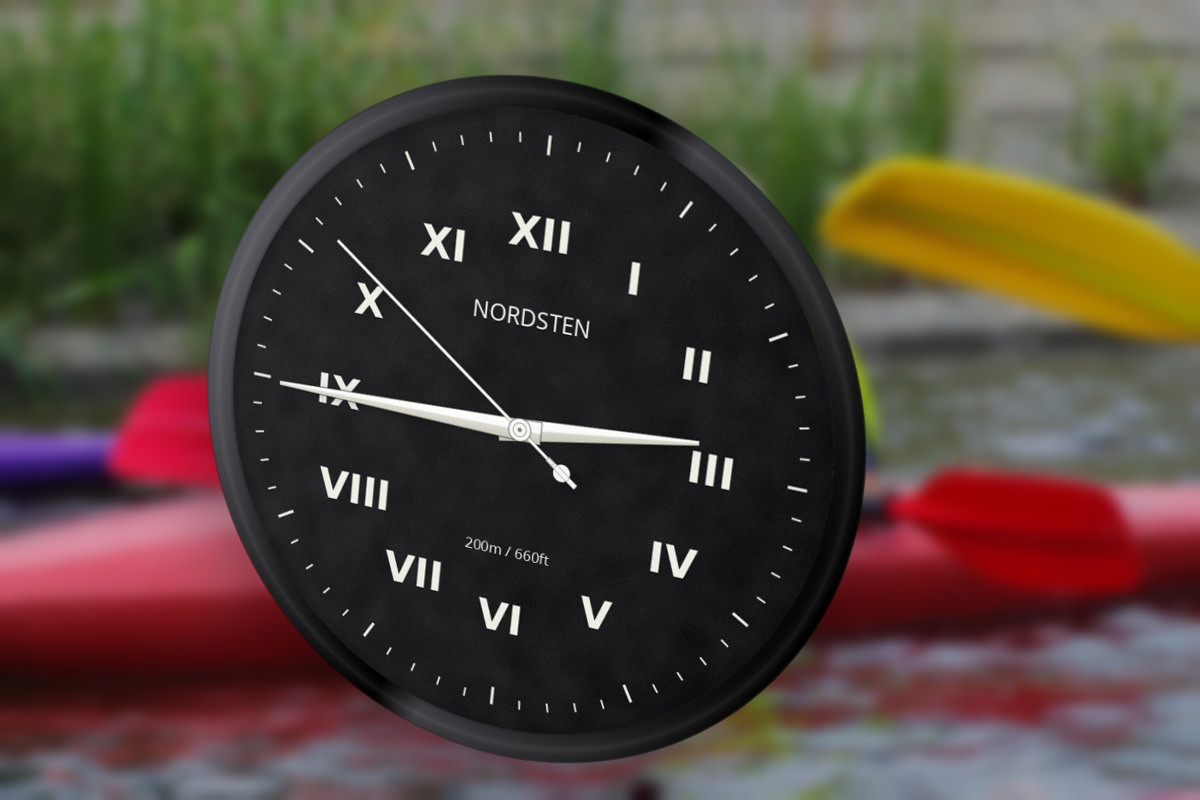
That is 2,44,51
